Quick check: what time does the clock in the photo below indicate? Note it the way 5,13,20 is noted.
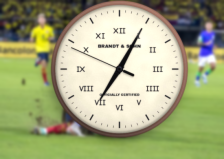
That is 7,04,49
